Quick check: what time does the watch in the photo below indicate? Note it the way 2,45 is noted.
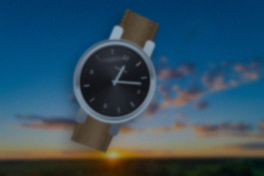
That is 12,12
